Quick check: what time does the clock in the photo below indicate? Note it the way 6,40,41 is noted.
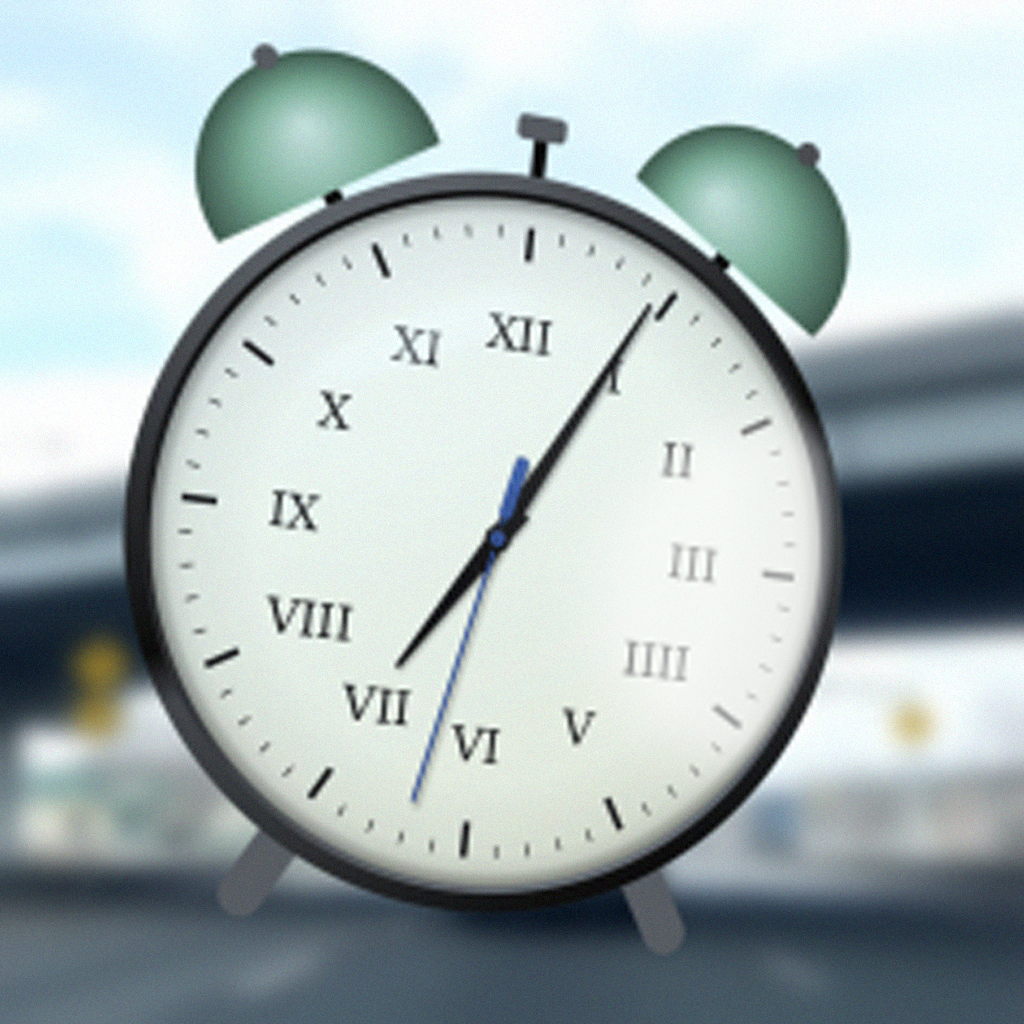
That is 7,04,32
